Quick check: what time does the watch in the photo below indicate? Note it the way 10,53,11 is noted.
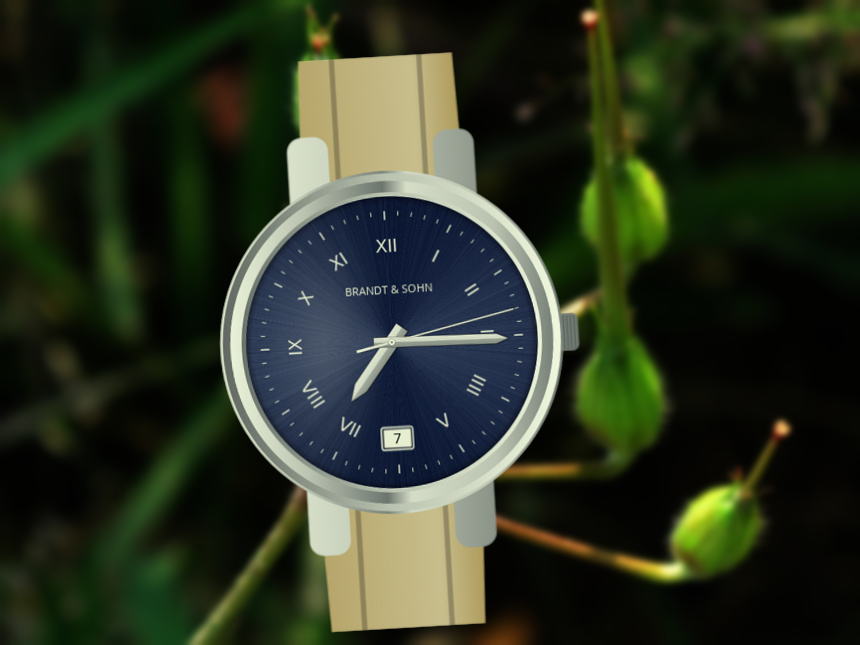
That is 7,15,13
